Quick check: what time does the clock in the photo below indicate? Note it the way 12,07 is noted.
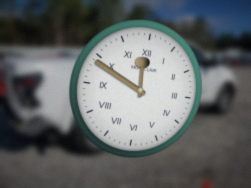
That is 11,49
